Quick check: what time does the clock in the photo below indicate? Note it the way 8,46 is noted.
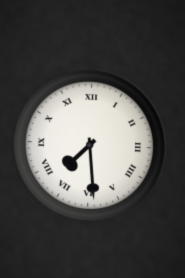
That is 7,29
